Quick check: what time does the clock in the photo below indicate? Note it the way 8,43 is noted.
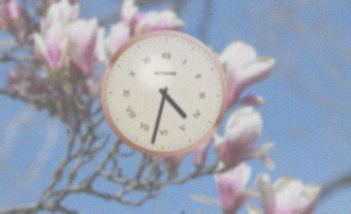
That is 4,32
